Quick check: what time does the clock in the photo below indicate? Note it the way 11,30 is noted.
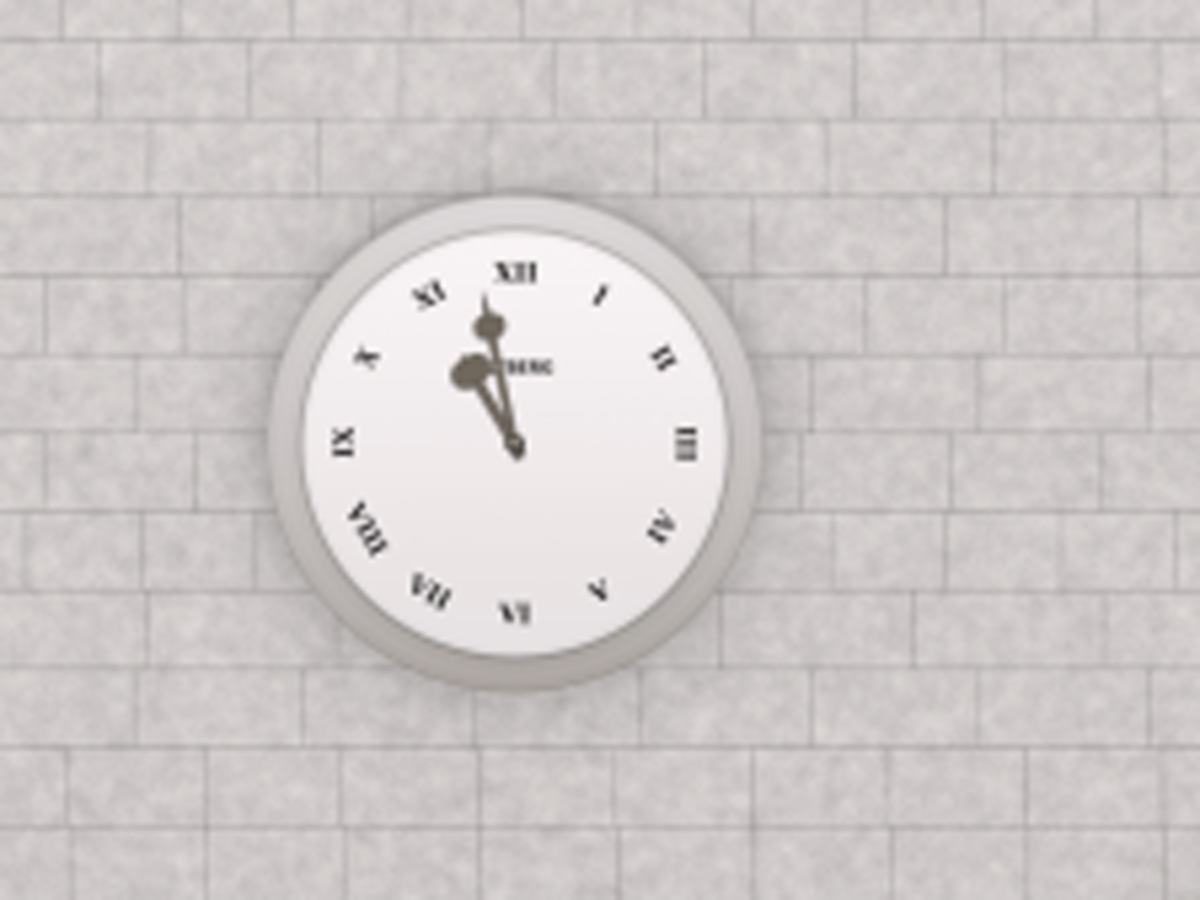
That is 10,58
